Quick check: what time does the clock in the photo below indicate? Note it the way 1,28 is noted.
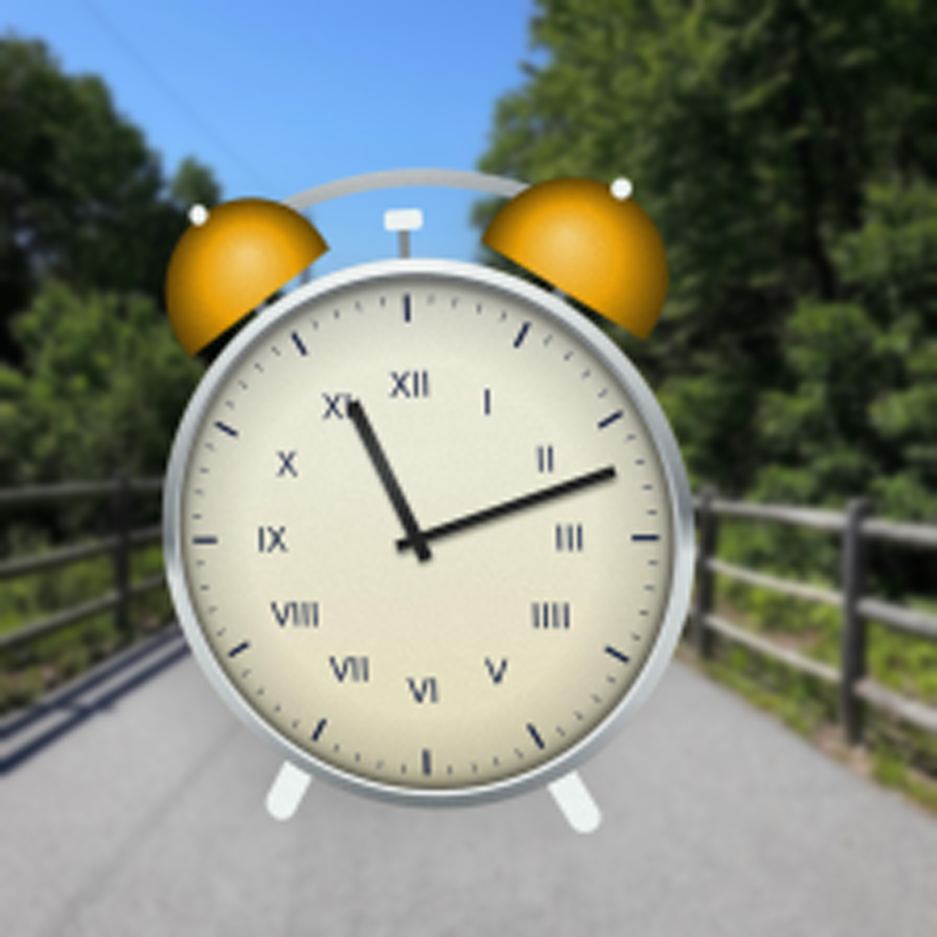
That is 11,12
